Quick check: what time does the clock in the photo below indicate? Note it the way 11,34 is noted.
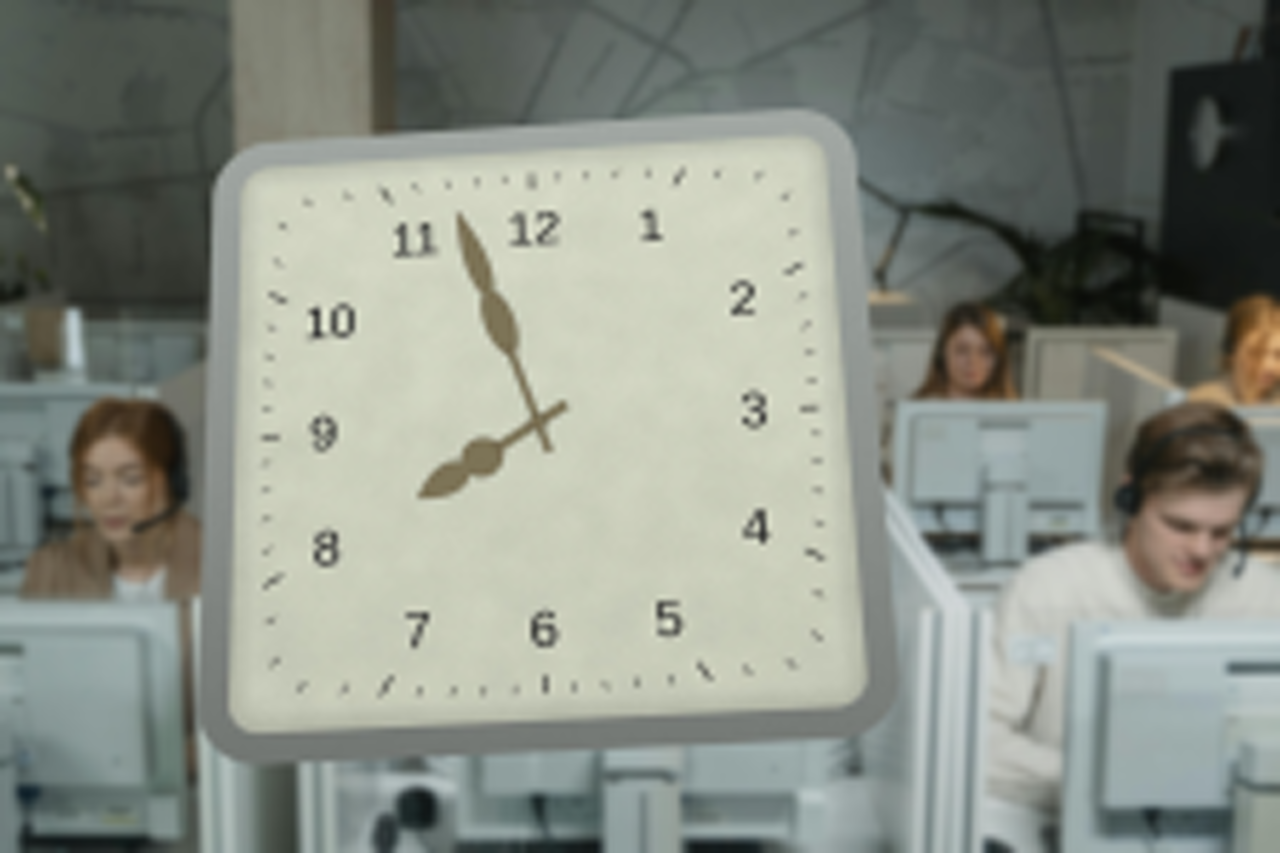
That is 7,57
